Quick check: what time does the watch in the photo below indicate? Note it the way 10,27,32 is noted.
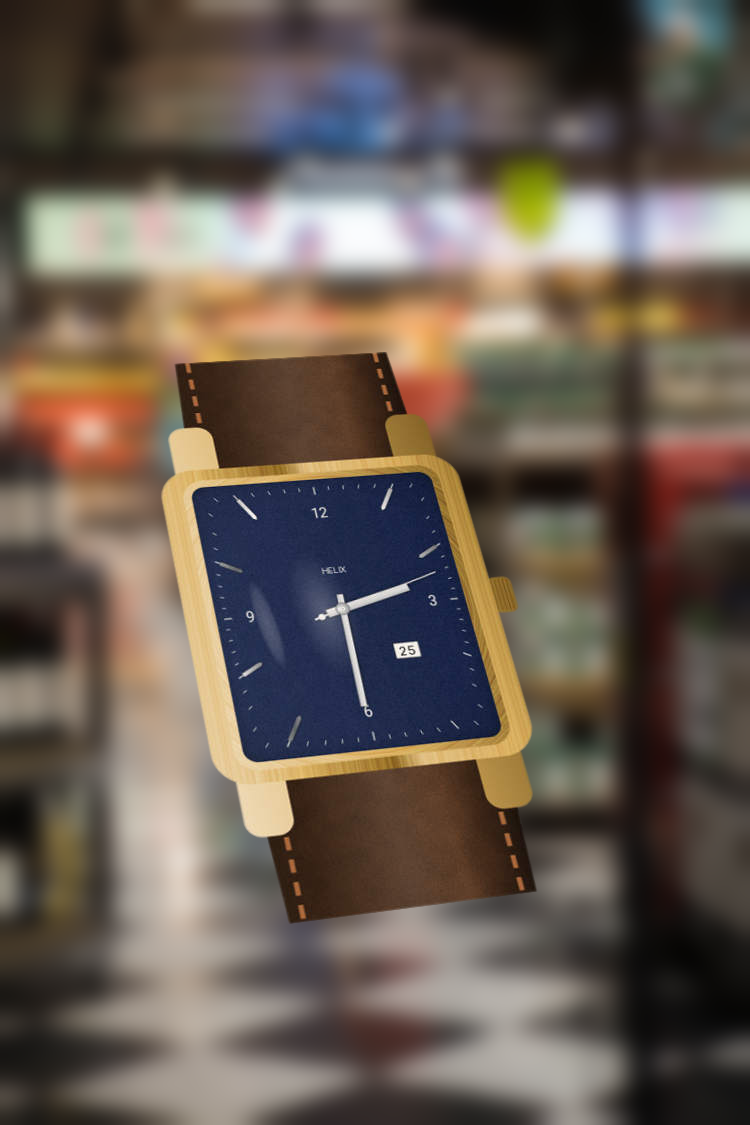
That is 2,30,12
